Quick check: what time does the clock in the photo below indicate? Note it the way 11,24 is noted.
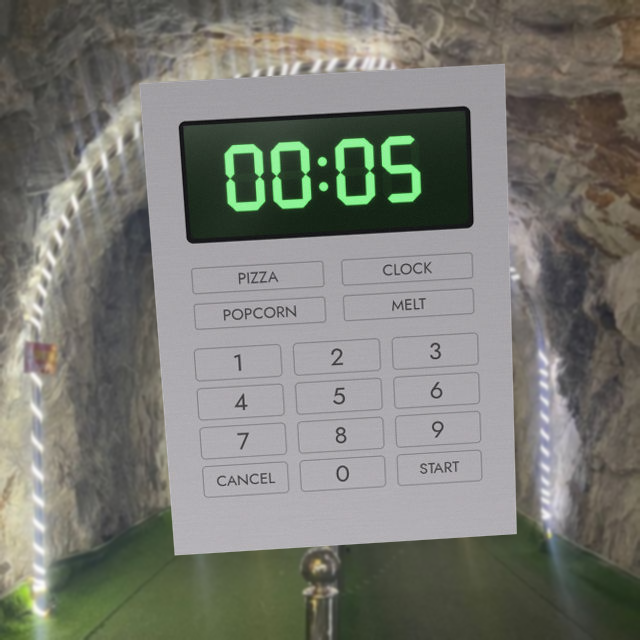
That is 0,05
